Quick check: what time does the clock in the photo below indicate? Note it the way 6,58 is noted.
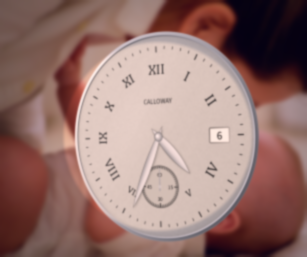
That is 4,34
